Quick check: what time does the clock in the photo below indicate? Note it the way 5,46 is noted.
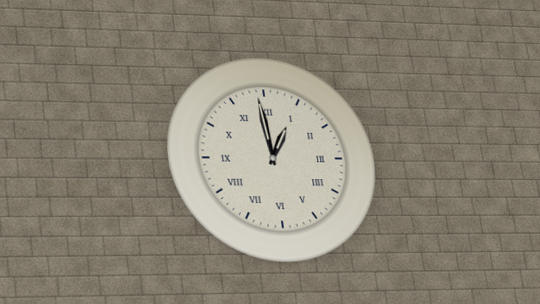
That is 12,59
